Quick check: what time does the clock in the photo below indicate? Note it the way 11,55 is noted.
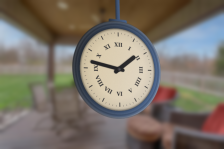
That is 1,47
